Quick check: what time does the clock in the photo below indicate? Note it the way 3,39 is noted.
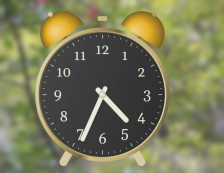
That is 4,34
